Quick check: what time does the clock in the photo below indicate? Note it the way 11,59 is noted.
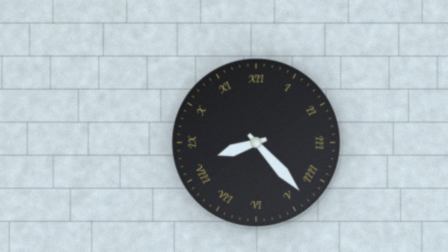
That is 8,23
